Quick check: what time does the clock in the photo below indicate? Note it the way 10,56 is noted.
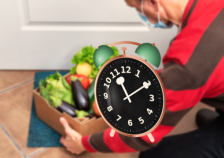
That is 11,10
